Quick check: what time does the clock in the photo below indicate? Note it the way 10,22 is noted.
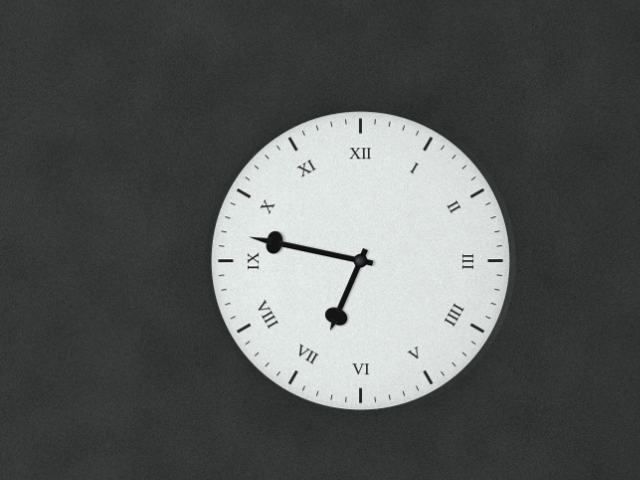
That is 6,47
